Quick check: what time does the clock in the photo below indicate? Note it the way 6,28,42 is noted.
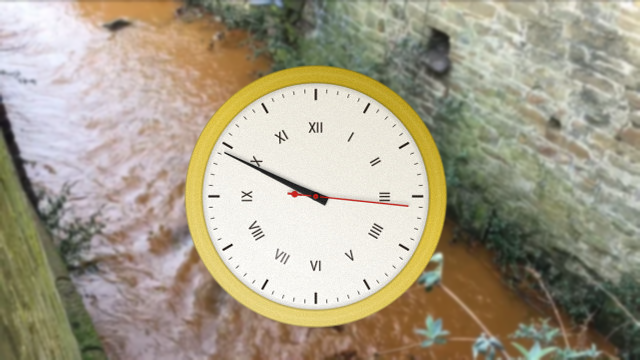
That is 9,49,16
